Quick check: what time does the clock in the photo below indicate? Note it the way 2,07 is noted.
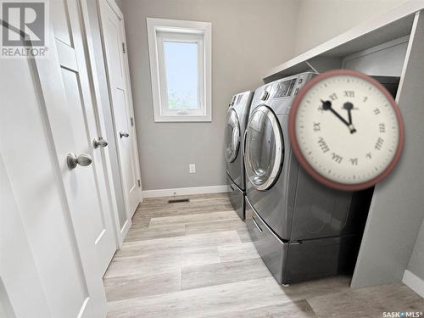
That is 11,52
